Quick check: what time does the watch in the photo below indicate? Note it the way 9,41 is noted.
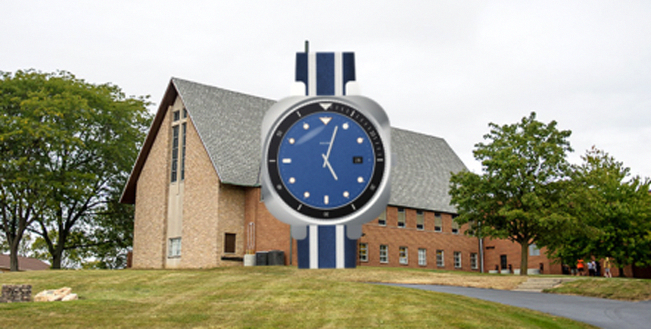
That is 5,03
